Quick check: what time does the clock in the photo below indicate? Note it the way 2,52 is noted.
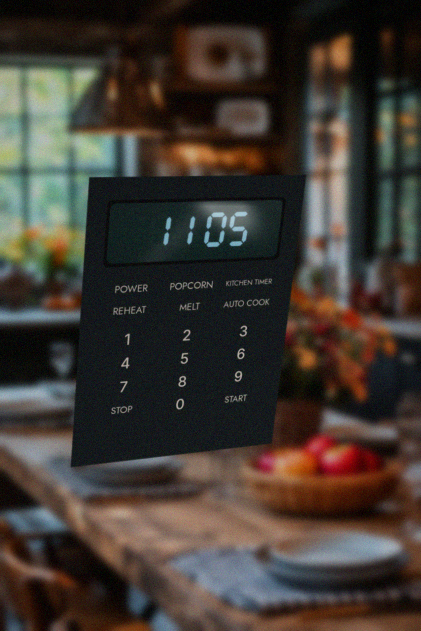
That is 11,05
